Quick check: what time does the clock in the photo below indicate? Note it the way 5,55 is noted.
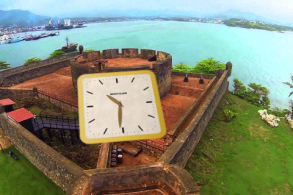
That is 10,31
